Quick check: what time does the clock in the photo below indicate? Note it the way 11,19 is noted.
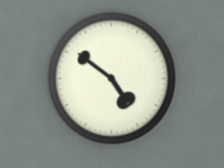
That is 4,51
